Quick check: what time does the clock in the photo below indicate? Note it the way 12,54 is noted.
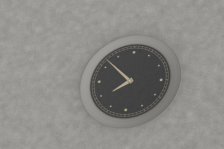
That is 7,52
